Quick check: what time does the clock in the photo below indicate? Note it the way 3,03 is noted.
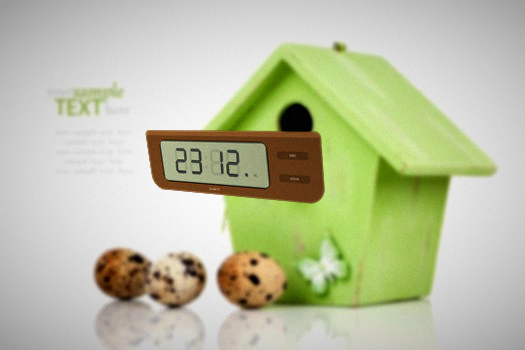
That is 23,12
